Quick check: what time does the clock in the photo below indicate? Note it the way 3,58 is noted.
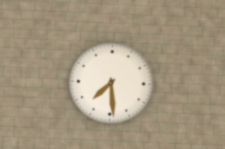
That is 7,29
